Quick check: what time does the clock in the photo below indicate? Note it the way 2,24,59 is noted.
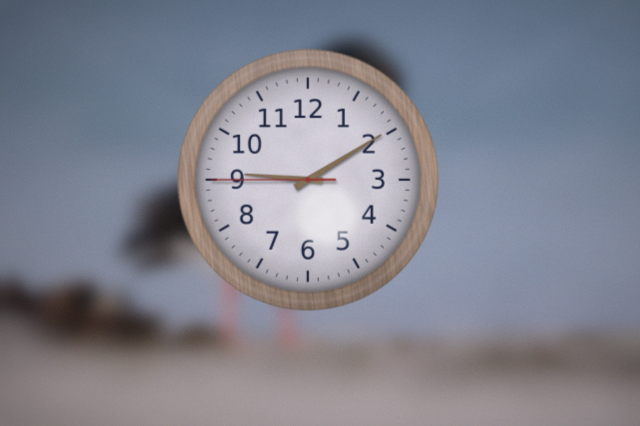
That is 9,09,45
